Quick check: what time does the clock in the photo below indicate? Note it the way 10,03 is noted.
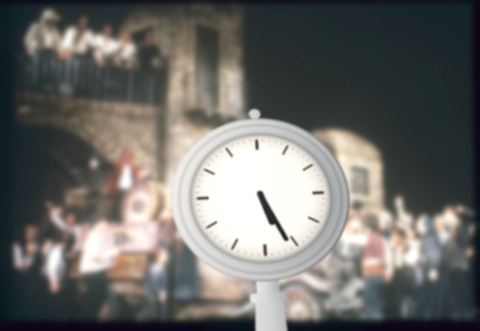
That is 5,26
